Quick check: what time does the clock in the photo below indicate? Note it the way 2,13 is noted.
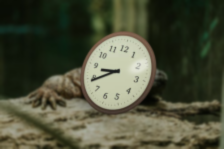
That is 8,39
